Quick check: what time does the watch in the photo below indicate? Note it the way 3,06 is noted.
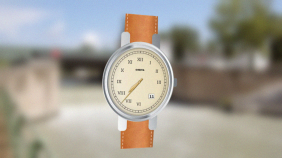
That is 7,37
